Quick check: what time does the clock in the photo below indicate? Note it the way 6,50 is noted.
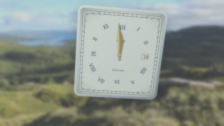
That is 11,59
